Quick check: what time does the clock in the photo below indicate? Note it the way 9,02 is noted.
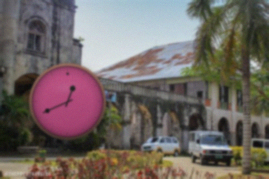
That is 12,41
